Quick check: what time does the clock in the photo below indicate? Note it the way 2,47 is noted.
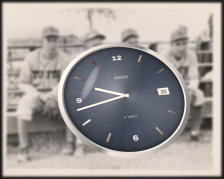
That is 9,43
